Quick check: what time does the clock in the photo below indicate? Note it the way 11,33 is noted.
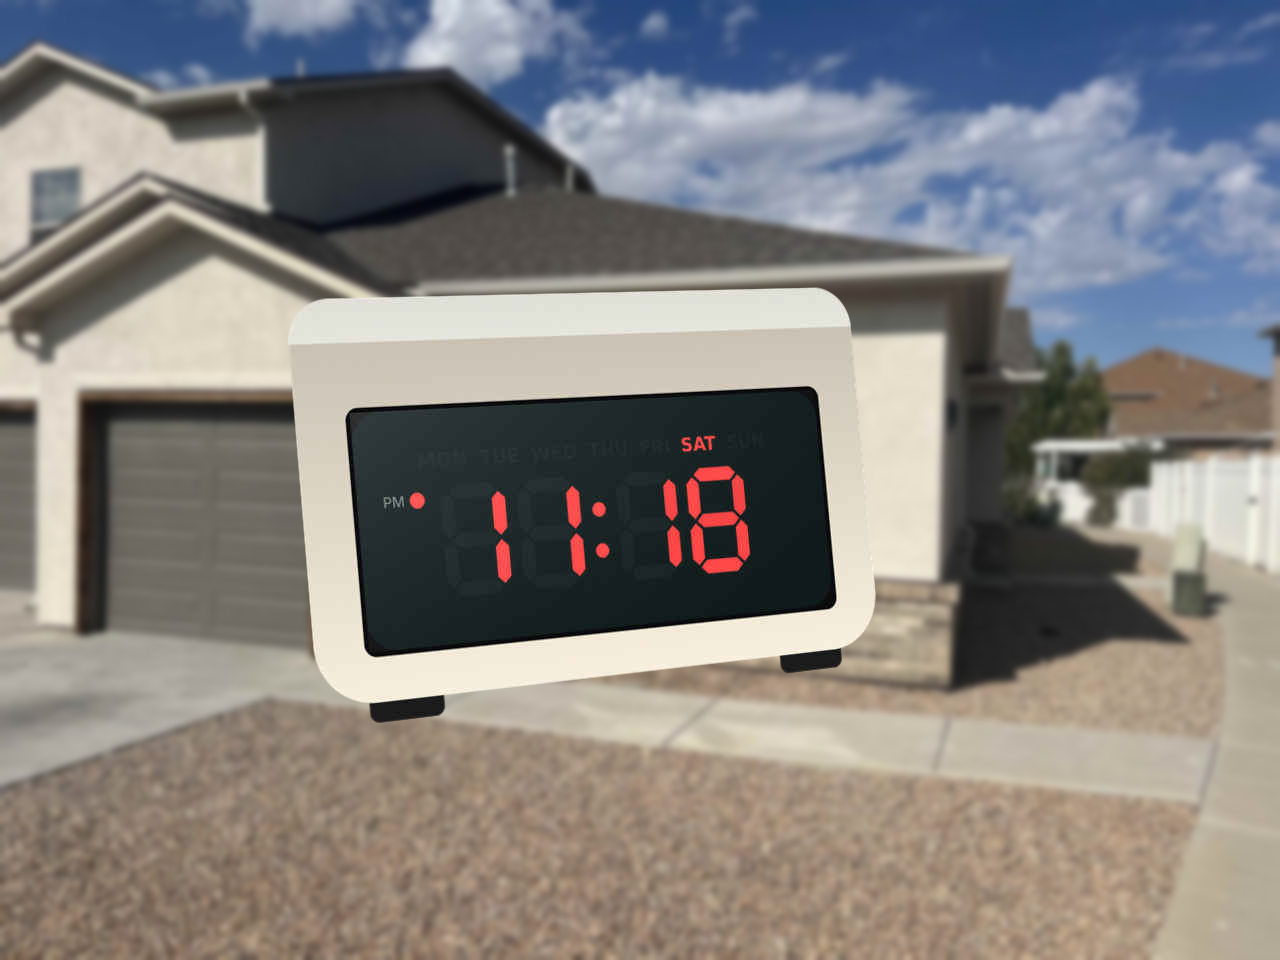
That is 11,18
